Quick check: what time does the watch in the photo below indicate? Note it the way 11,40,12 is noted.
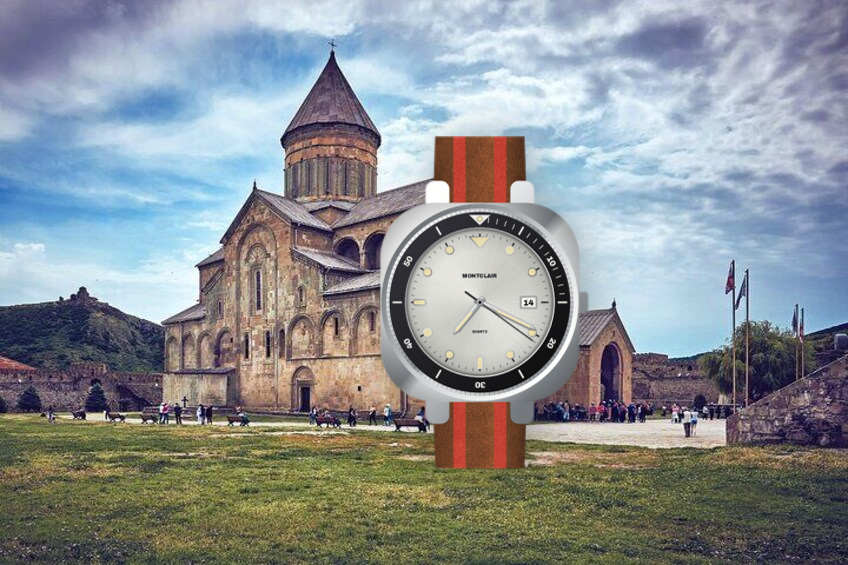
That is 7,19,21
